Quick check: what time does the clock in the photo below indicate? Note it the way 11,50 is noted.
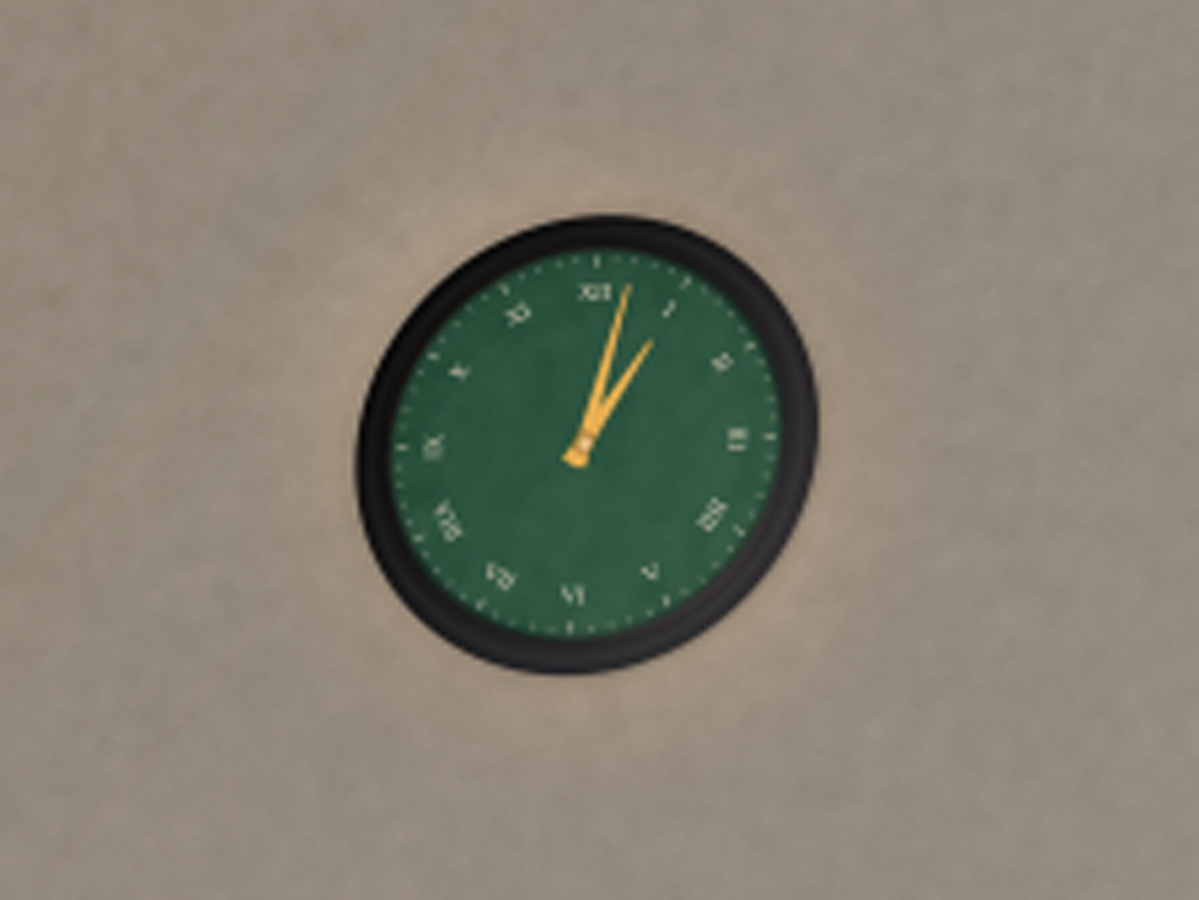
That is 1,02
